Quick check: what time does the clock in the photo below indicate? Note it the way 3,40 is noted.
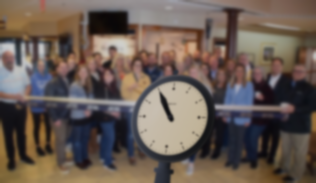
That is 10,55
